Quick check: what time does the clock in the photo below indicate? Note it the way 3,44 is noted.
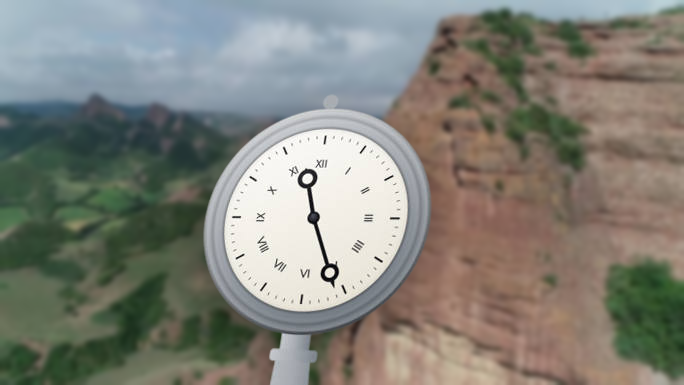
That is 11,26
